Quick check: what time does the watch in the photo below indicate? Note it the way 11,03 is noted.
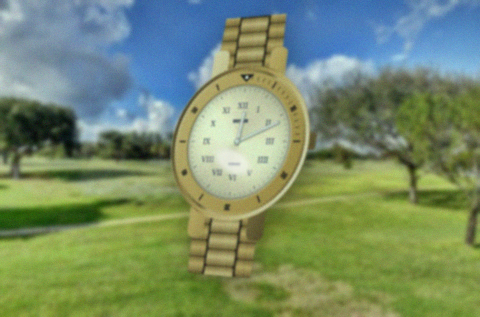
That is 12,11
